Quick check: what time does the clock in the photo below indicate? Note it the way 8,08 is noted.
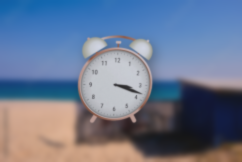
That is 3,18
